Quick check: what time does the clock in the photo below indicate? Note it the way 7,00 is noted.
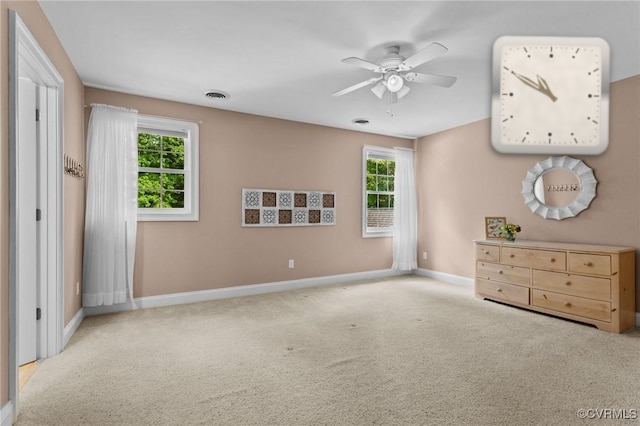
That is 10,50
